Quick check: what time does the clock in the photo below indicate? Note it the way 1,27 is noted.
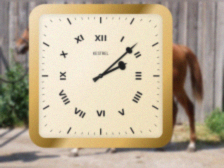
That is 2,08
